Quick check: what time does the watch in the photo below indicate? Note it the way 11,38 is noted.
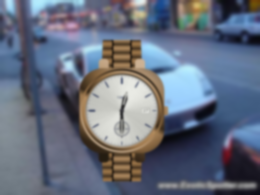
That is 12,30
